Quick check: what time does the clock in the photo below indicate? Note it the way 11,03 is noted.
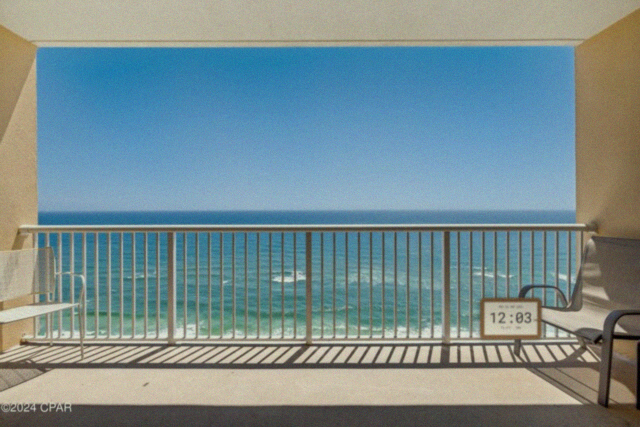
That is 12,03
